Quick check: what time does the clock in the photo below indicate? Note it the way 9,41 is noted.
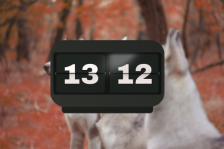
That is 13,12
